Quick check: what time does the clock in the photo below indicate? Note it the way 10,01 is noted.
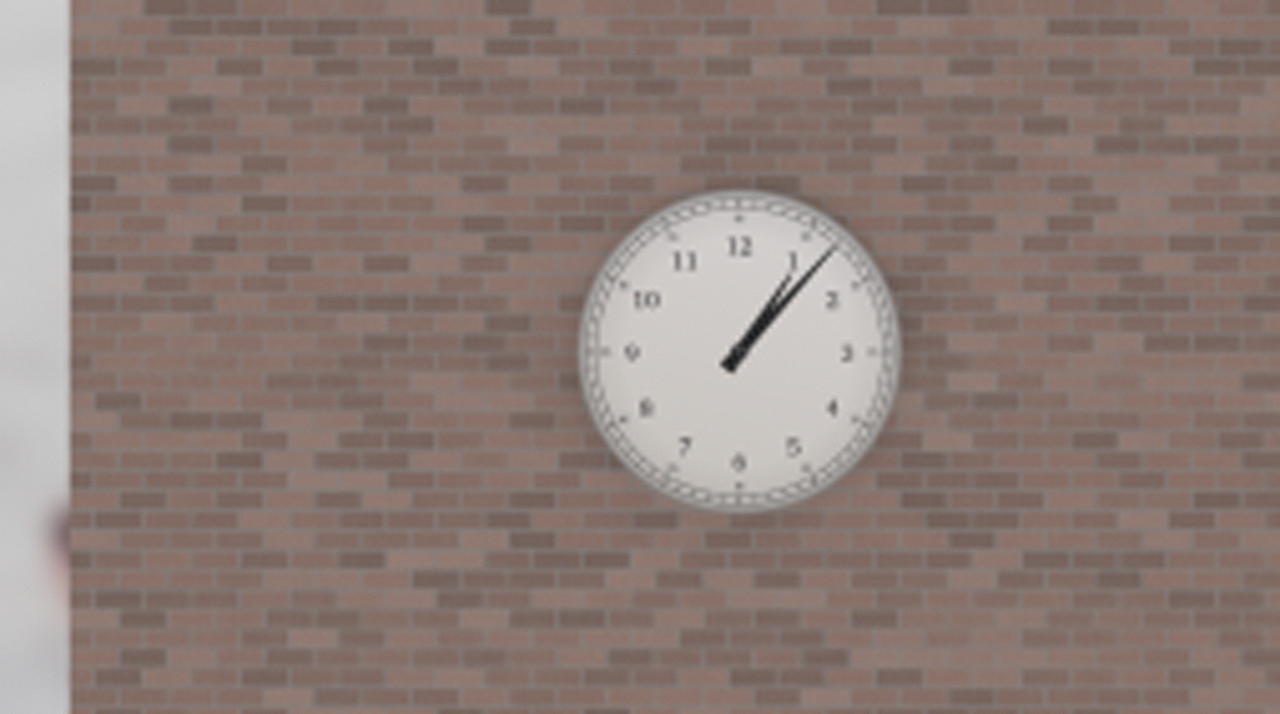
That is 1,07
